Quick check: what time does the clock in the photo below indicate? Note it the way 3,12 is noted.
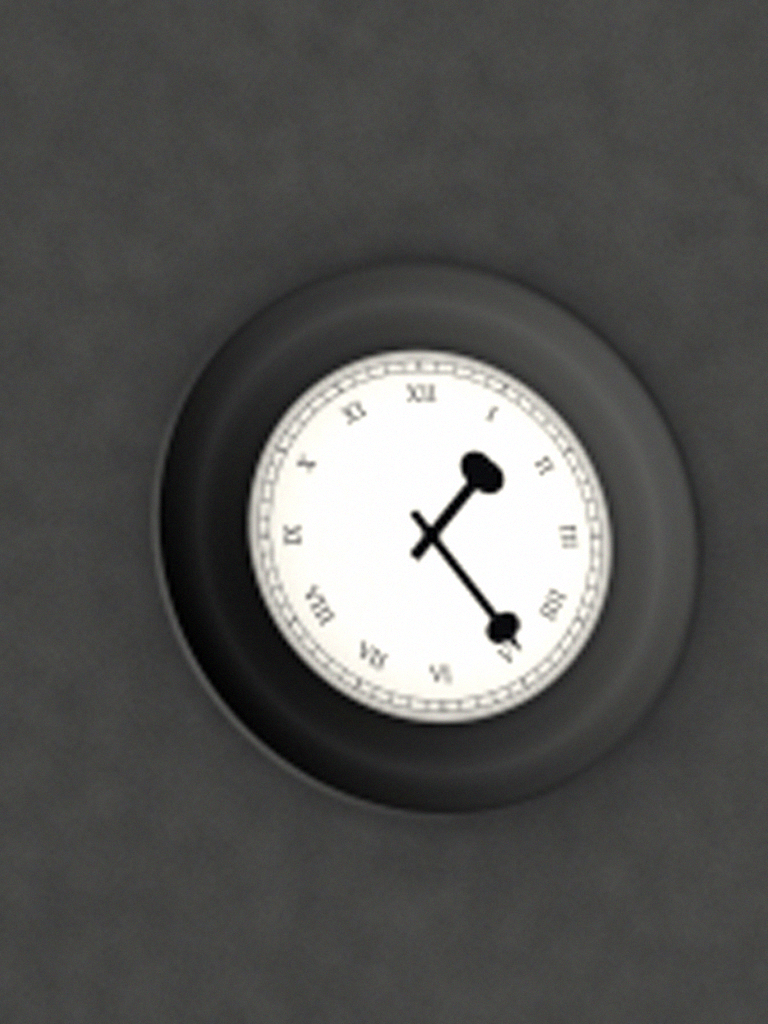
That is 1,24
